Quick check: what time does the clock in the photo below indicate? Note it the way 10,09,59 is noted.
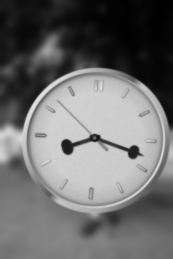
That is 8,17,52
